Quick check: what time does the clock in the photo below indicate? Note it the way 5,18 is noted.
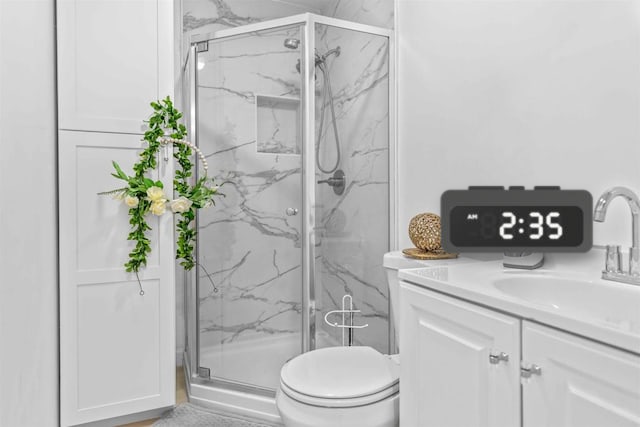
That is 2,35
